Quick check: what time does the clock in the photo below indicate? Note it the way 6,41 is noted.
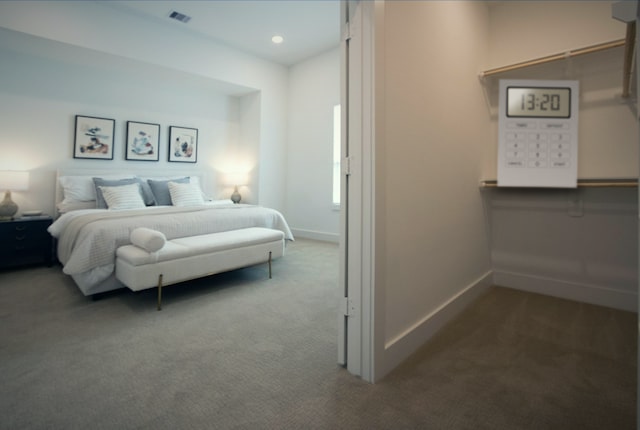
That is 13,20
